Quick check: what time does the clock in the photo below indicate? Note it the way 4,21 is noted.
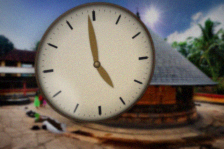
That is 4,59
